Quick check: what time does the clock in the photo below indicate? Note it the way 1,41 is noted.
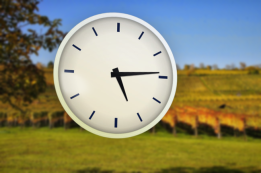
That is 5,14
